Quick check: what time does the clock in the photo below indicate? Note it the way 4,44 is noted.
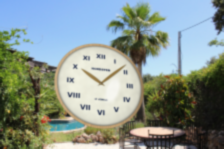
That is 10,08
